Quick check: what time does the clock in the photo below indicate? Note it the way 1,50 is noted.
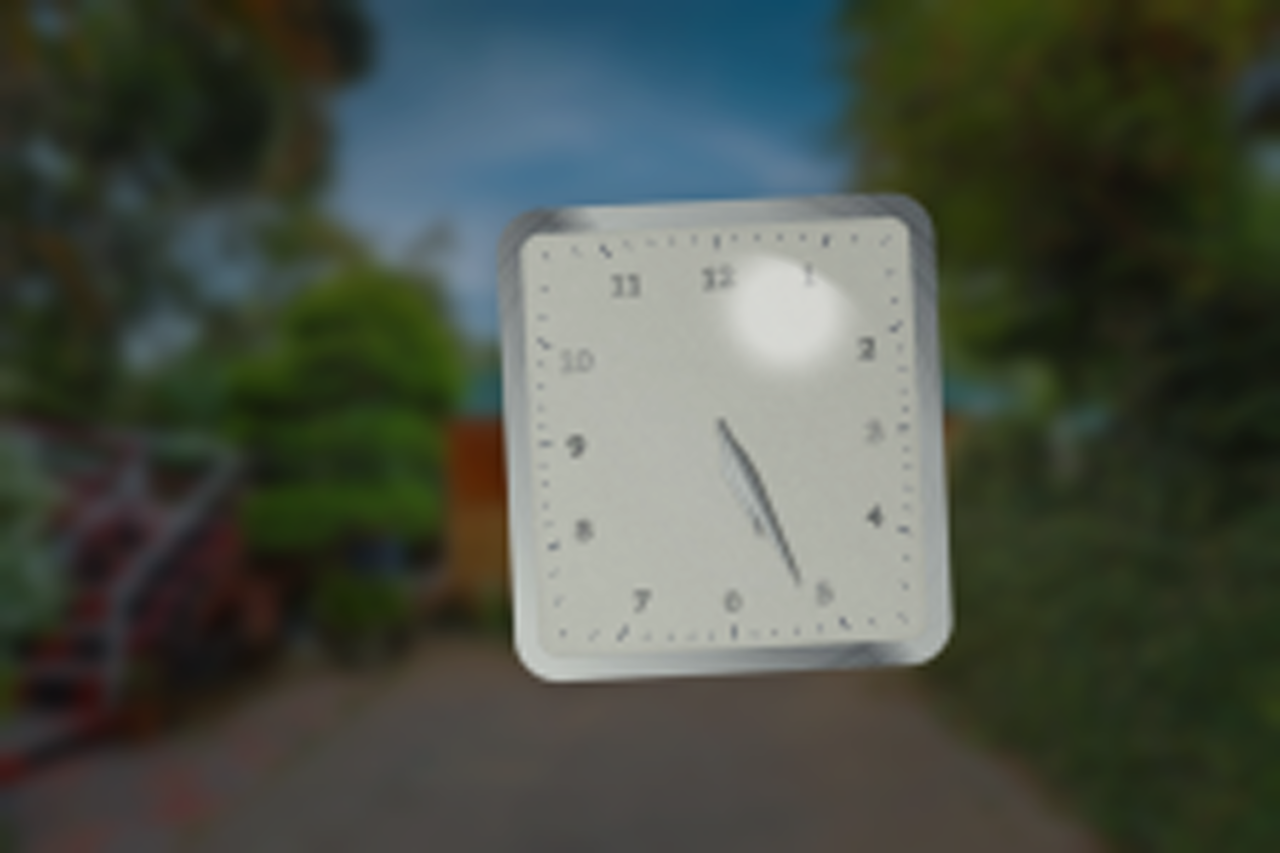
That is 5,26
